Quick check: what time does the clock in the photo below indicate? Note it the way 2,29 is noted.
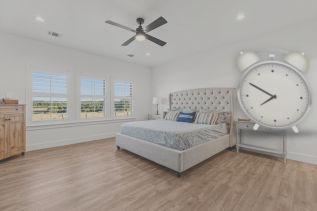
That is 7,50
